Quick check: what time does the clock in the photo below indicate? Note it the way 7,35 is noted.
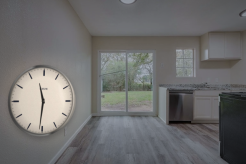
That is 11,31
